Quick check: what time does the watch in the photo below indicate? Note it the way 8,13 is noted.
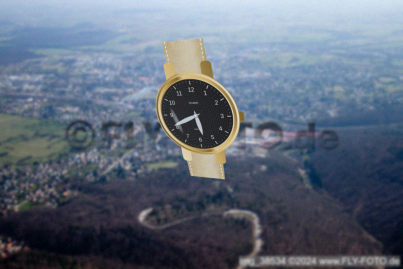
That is 5,41
